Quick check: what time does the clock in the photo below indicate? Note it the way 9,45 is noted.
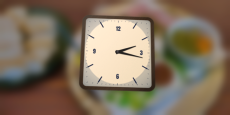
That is 2,17
